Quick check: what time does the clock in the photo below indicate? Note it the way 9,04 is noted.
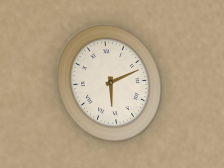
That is 6,12
